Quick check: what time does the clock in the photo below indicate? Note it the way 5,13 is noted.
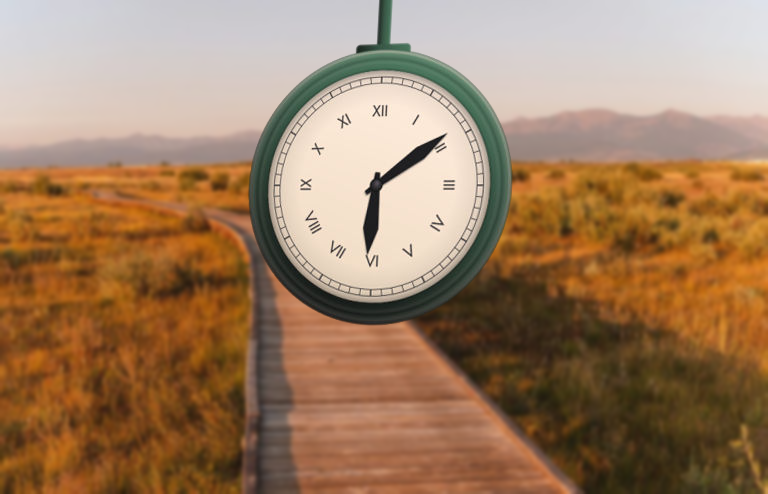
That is 6,09
